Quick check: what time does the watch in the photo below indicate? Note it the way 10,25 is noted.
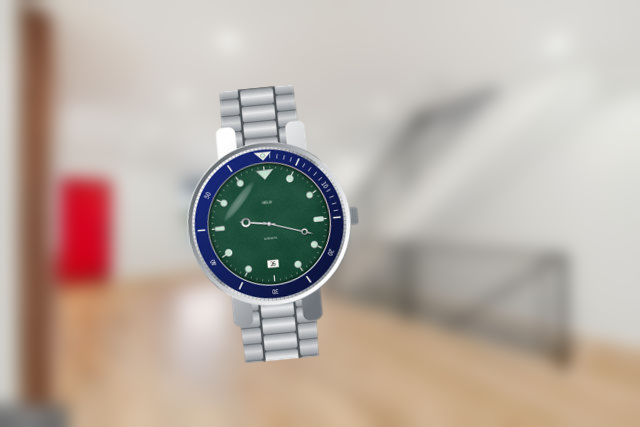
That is 9,18
